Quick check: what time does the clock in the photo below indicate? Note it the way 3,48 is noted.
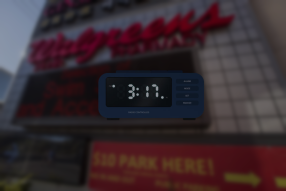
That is 3,17
